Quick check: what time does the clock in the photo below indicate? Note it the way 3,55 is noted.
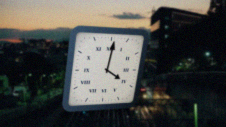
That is 4,01
